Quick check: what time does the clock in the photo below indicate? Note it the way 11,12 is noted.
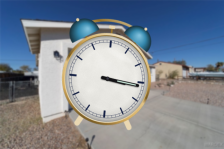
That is 3,16
